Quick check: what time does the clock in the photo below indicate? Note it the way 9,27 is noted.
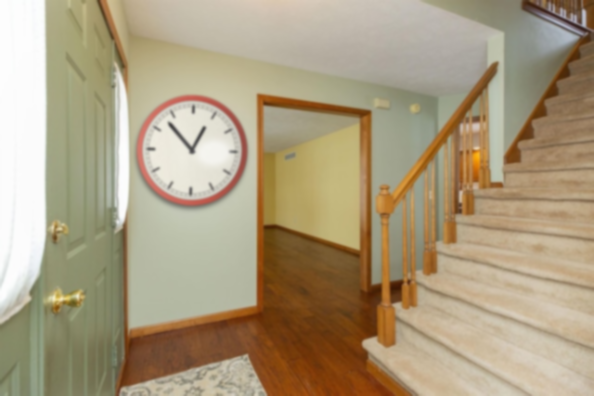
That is 12,53
